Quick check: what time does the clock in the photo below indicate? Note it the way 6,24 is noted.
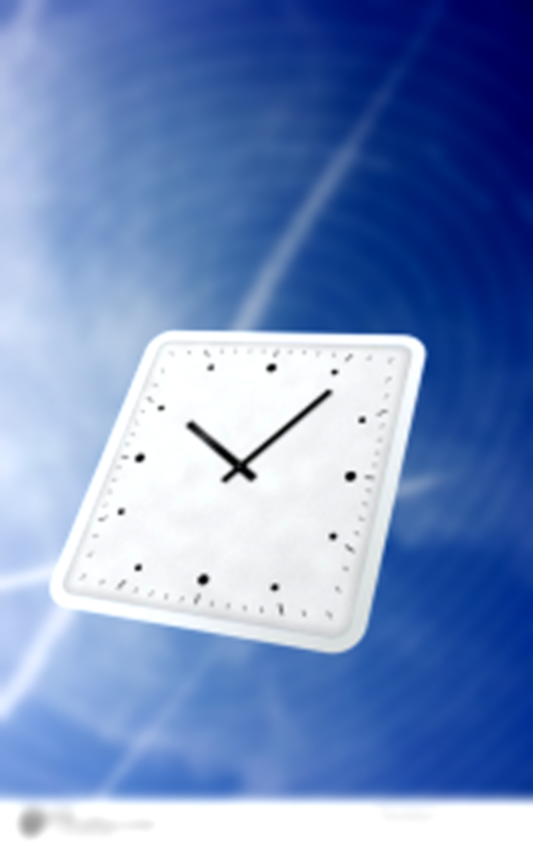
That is 10,06
